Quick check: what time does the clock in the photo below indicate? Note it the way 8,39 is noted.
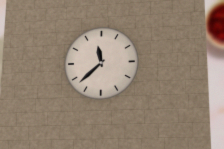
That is 11,38
